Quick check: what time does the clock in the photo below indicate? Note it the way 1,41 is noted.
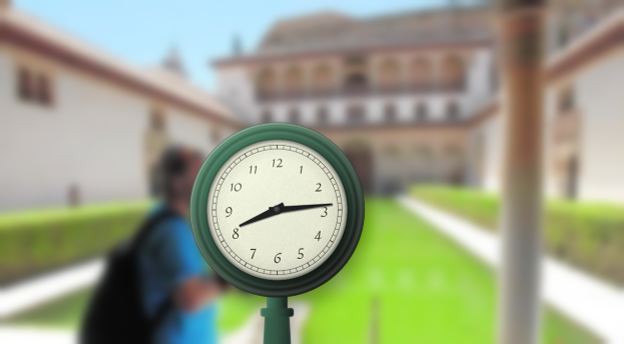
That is 8,14
